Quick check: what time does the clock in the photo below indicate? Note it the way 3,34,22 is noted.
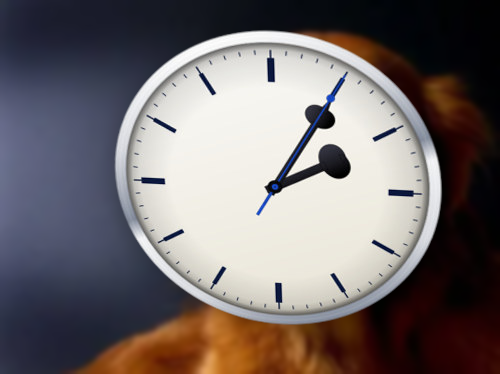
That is 2,05,05
